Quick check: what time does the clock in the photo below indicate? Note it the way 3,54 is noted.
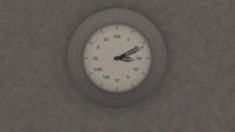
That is 3,11
